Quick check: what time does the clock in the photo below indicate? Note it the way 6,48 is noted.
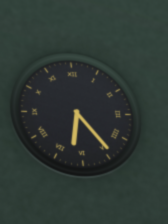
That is 6,24
